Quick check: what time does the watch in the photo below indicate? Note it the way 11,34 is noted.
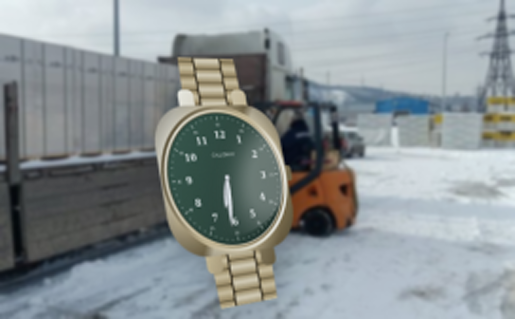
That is 6,31
